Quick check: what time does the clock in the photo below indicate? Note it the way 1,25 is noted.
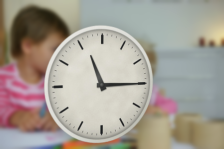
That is 11,15
